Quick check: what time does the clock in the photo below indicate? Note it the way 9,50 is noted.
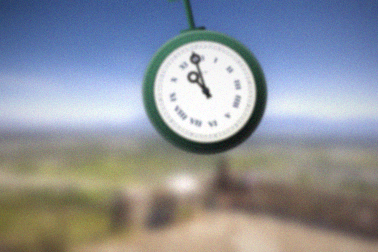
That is 10,59
